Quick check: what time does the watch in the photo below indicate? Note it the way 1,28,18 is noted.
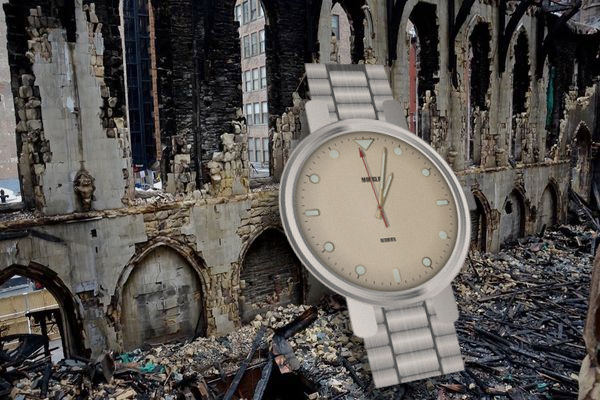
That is 1,02,59
